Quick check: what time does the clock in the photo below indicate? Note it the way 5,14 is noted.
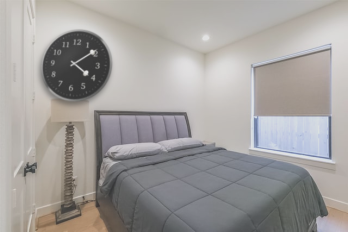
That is 4,09
